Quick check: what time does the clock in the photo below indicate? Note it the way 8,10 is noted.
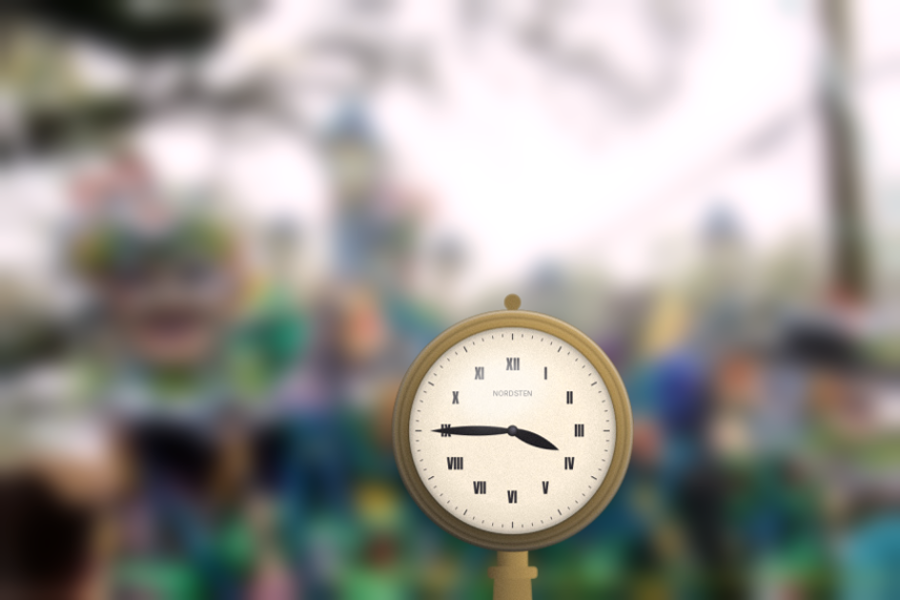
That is 3,45
